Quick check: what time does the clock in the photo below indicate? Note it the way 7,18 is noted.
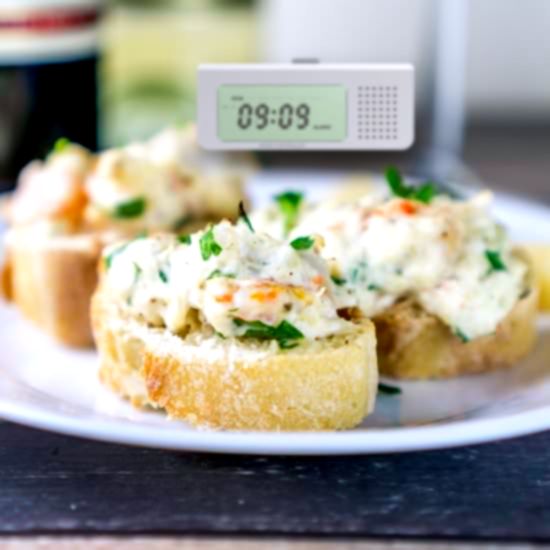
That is 9,09
